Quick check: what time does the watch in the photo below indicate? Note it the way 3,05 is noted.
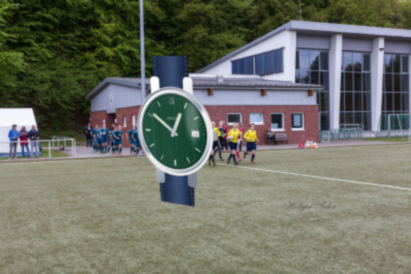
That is 12,51
